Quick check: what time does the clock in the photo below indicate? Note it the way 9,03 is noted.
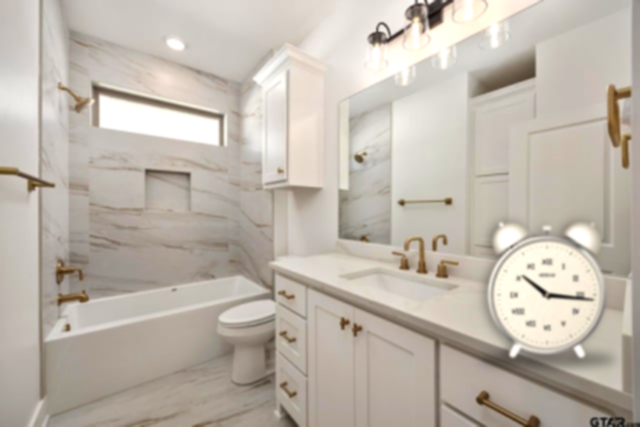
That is 10,16
